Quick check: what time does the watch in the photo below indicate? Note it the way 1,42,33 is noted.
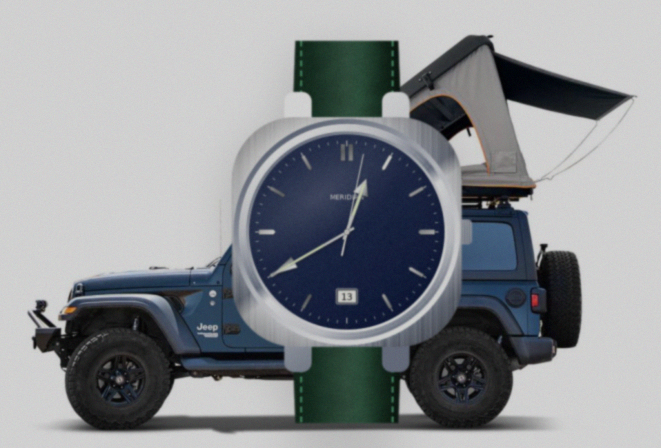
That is 12,40,02
